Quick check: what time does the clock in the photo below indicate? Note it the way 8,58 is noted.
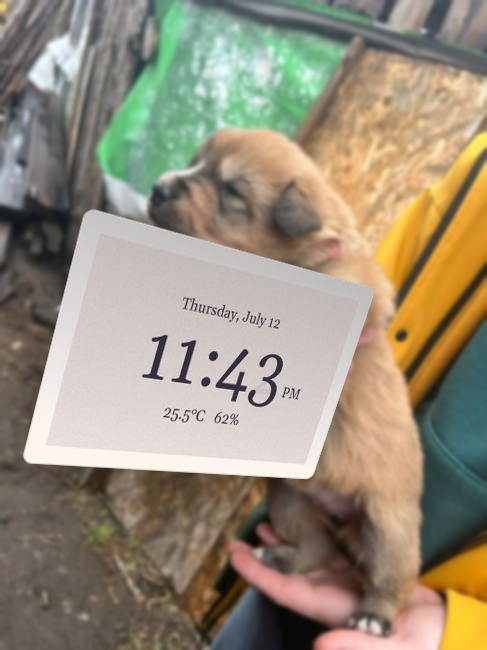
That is 11,43
